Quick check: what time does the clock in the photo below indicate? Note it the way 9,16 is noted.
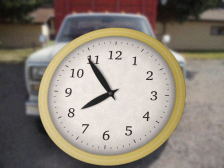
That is 7,54
